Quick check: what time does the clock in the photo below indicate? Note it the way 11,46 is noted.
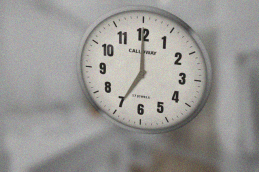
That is 7,00
